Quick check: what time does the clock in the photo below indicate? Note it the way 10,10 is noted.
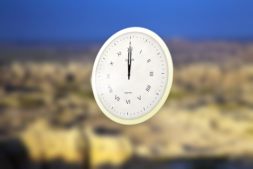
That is 12,00
